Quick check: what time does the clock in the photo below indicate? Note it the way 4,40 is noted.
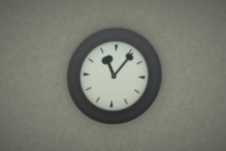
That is 11,06
